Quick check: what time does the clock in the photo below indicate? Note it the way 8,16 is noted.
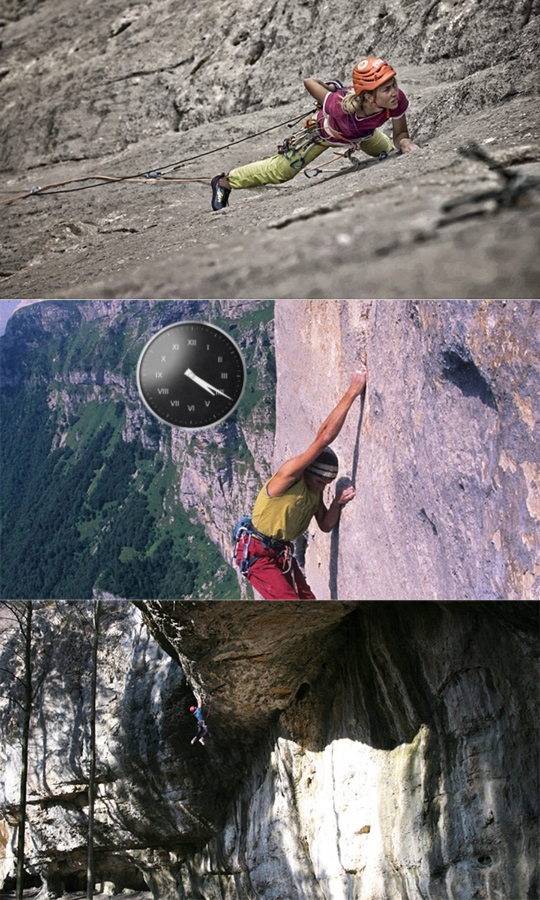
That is 4,20
